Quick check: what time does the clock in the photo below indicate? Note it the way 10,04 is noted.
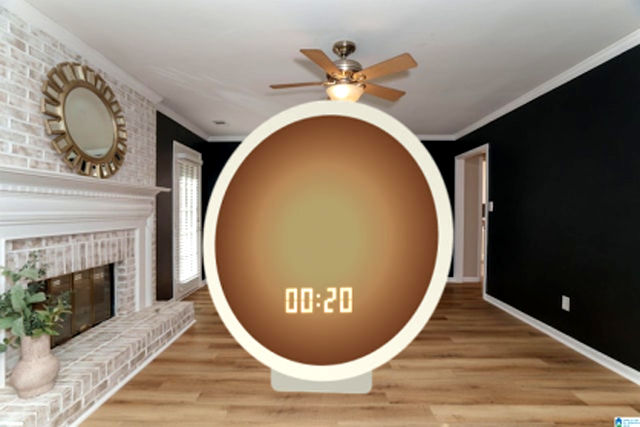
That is 0,20
